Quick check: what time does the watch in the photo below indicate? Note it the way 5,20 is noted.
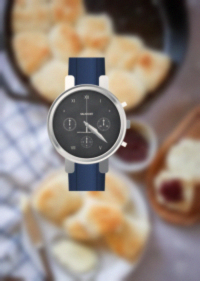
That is 4,22
